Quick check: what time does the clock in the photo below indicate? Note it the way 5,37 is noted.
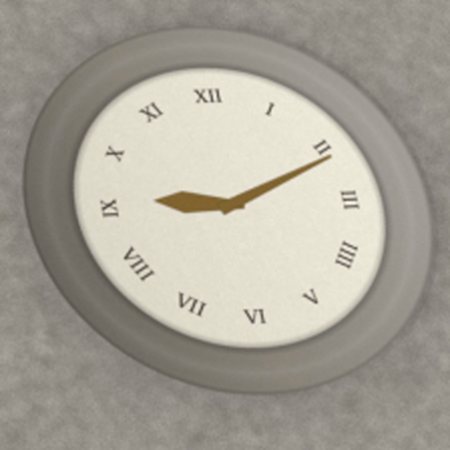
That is 9,11
